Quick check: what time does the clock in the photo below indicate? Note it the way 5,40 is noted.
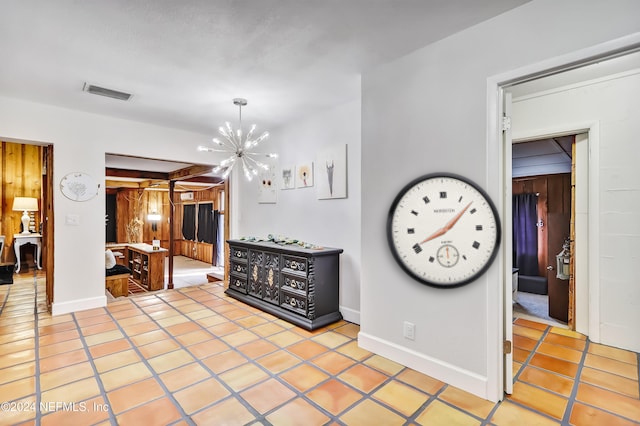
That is 8,08
